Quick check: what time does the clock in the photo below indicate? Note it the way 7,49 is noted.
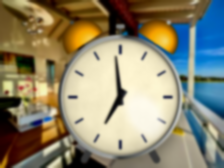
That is 6,59
